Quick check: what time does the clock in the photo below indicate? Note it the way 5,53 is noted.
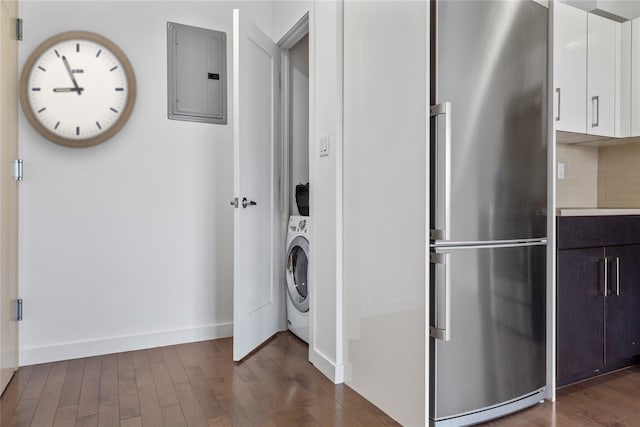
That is 8,56
